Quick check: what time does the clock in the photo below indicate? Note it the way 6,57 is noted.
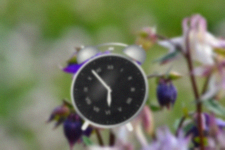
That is 5,53
